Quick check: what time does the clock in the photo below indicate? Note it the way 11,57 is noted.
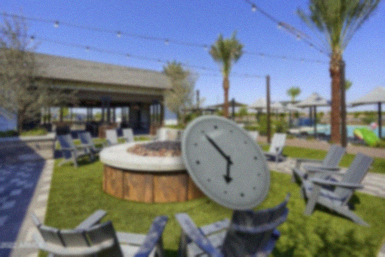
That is 6,55
